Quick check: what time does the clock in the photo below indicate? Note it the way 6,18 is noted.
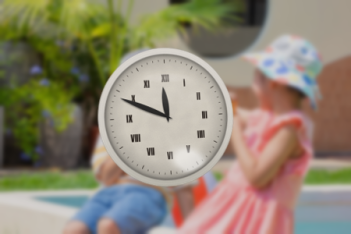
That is 11,49
